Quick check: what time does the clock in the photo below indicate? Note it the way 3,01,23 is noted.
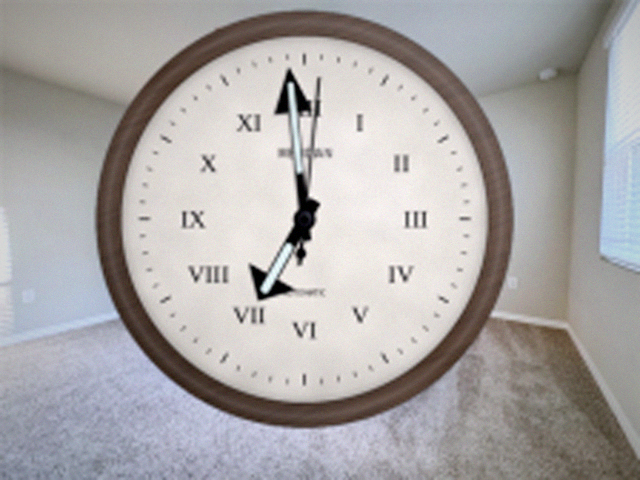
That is 6,59,01
